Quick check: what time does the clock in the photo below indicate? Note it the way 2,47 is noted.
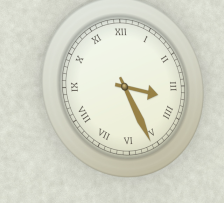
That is 3,26
